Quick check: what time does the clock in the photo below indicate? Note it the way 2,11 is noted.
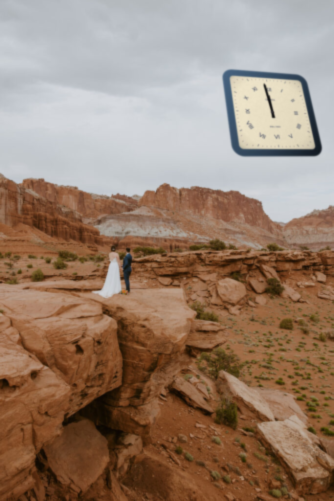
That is 11,59
